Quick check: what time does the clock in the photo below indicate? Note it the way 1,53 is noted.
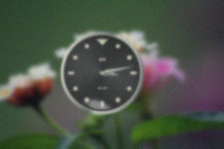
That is 3,13
